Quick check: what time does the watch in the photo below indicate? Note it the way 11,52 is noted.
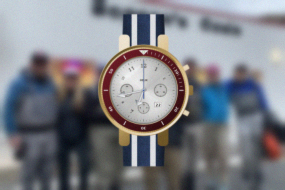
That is 6,43
